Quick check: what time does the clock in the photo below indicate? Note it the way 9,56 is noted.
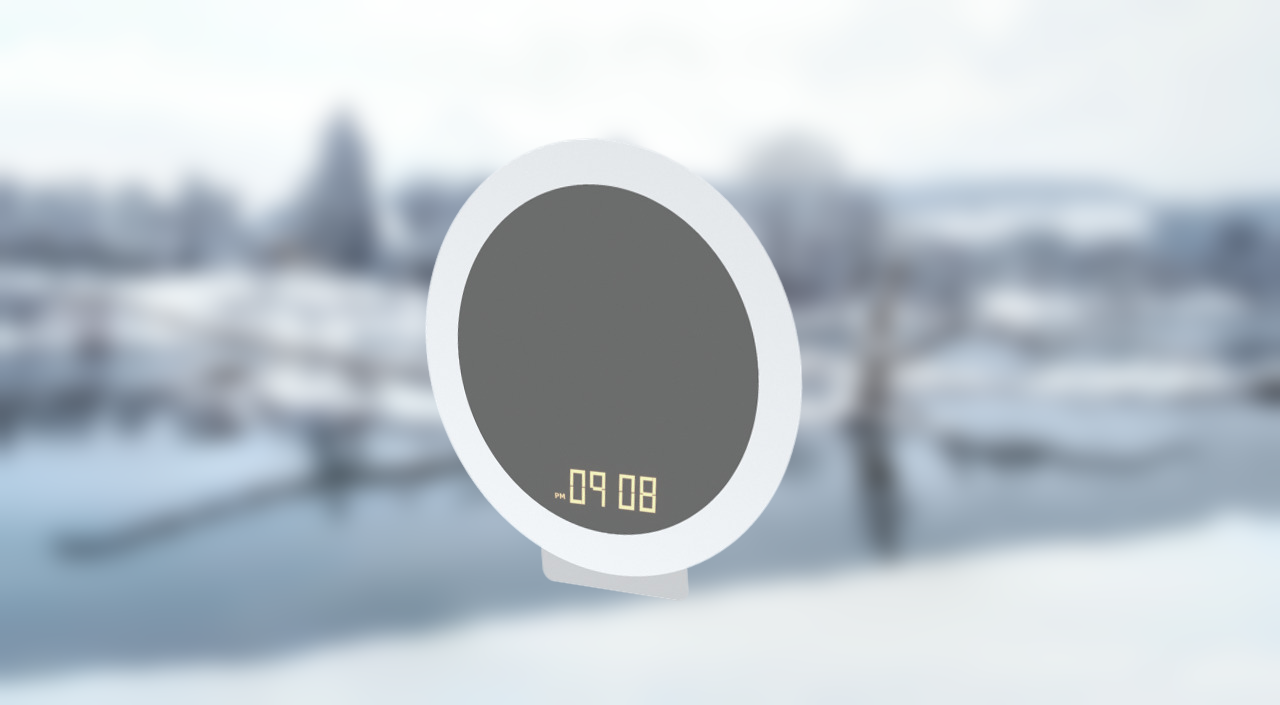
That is 9,08
